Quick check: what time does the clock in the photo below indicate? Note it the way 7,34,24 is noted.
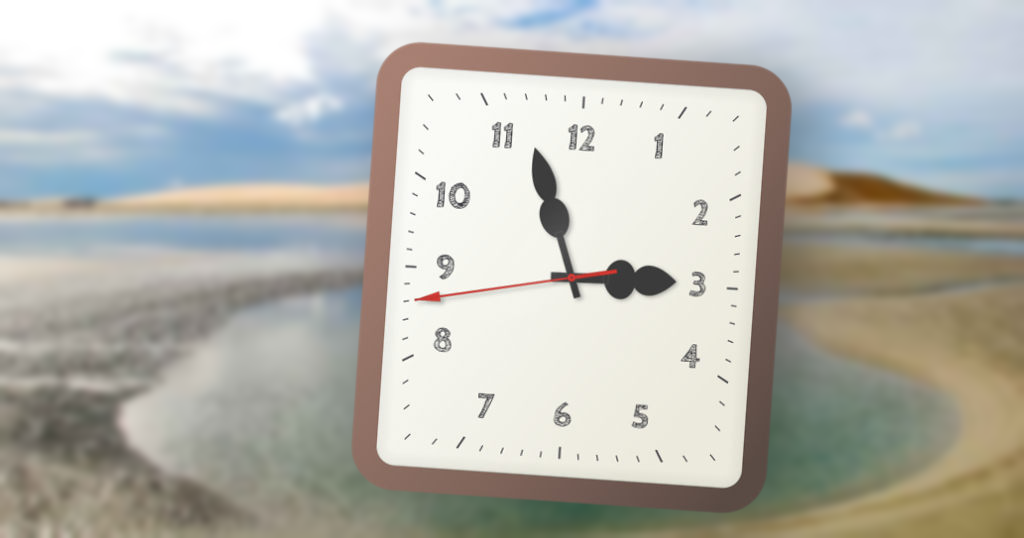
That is 2,56,43
